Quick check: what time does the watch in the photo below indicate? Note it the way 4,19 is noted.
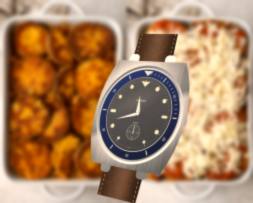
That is 11,42
